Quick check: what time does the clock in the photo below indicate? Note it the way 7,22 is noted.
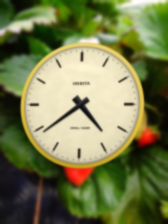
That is 4,39
